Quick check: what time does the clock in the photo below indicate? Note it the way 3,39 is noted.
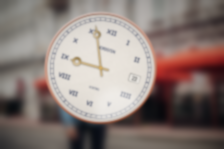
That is 8,56
